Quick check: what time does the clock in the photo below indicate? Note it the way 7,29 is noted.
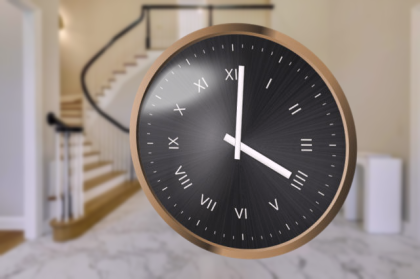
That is 4,01
